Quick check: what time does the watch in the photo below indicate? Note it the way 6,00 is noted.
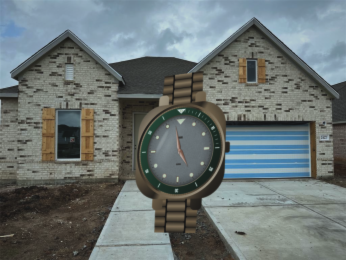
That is 4,58
